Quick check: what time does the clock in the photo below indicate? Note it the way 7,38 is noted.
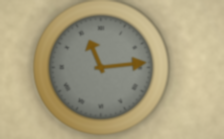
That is 11,14
